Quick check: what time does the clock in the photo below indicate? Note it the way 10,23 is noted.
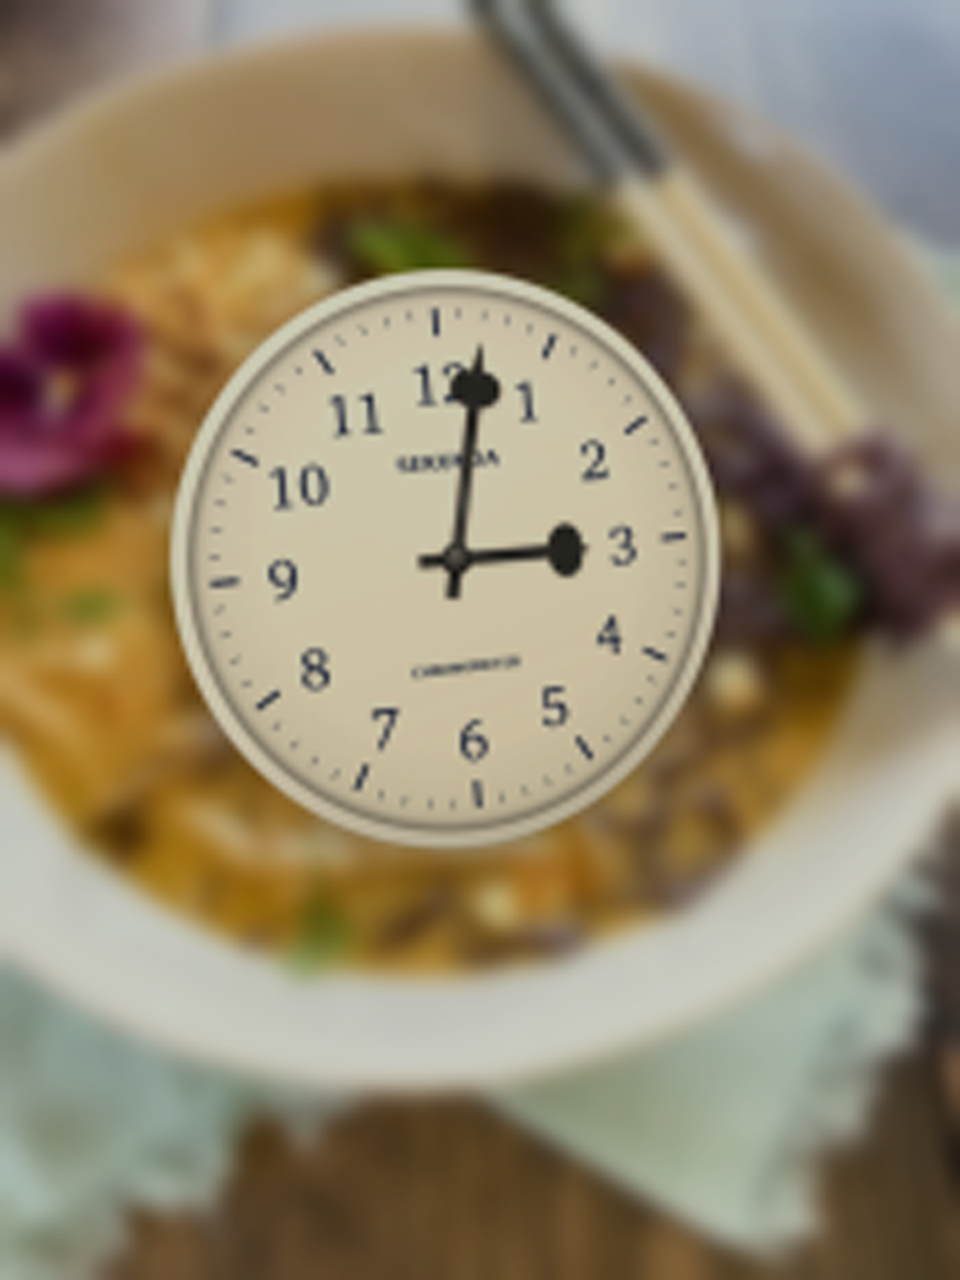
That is 3,02
